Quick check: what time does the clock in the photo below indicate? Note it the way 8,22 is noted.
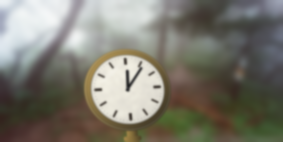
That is 12,06
